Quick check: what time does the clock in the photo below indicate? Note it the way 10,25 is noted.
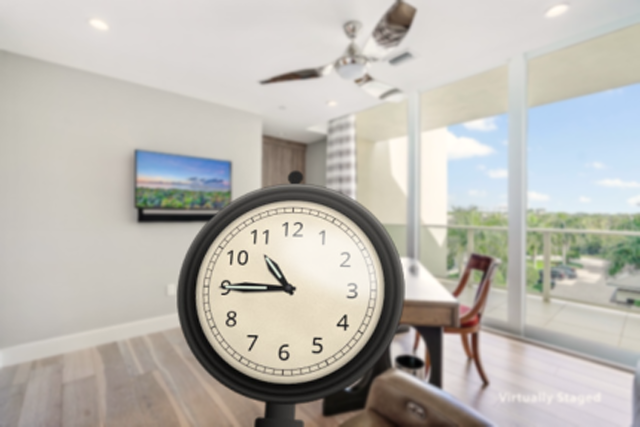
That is 10,45
